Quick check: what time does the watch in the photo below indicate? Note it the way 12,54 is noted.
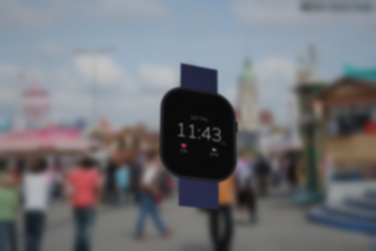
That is 11,43
